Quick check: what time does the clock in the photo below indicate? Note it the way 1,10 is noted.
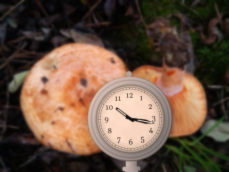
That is 10,17
